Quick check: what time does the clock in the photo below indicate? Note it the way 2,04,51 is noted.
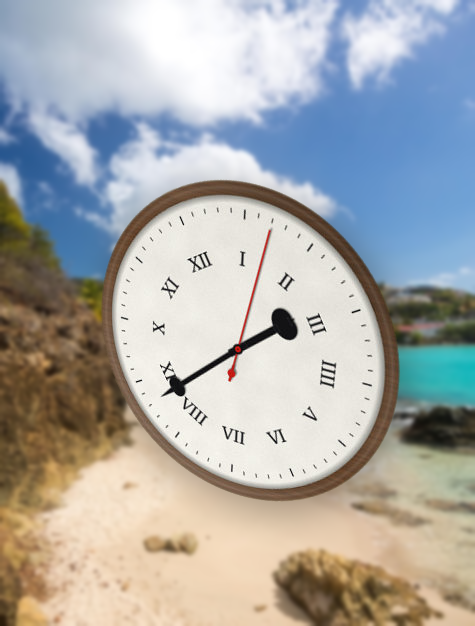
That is 2,43,07
